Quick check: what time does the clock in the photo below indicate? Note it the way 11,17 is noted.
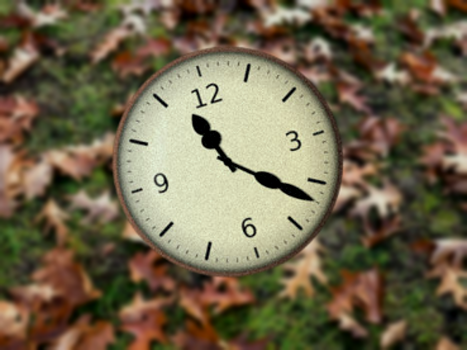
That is 11,22
